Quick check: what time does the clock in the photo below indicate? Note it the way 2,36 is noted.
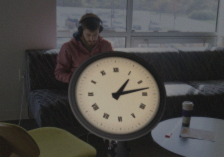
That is 1,13
